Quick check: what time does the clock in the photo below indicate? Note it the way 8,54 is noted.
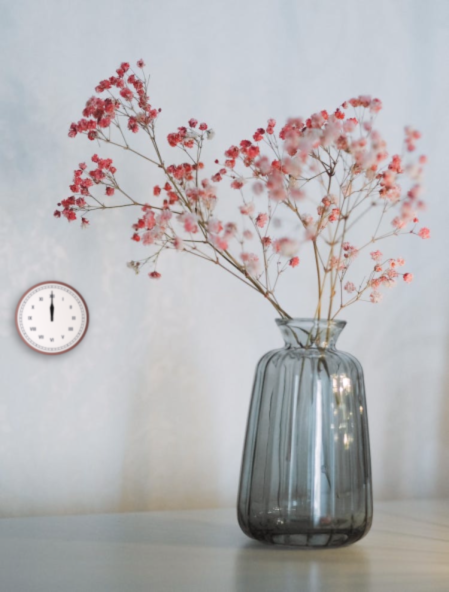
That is 12,00
